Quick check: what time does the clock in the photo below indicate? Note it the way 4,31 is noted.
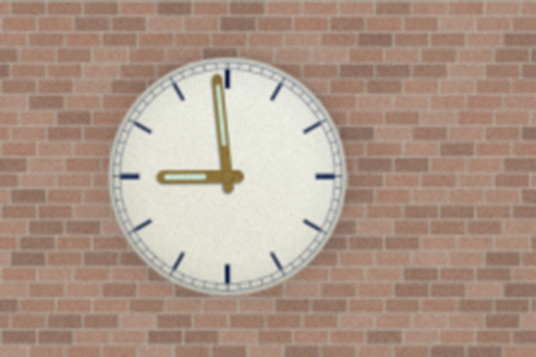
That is 8,59
